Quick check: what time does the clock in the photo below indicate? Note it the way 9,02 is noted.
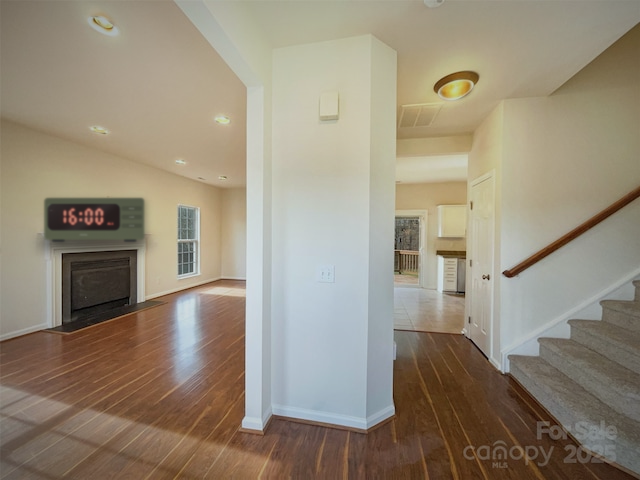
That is 16,00
